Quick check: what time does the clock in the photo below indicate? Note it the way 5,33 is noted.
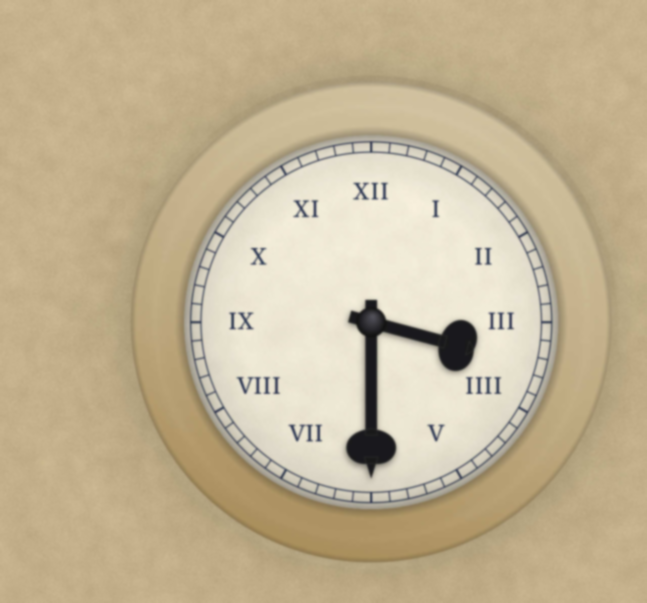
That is 3,30
